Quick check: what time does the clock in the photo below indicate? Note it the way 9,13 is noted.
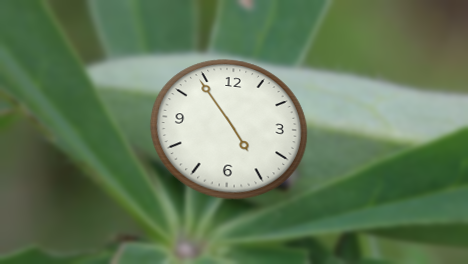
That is 4,54
